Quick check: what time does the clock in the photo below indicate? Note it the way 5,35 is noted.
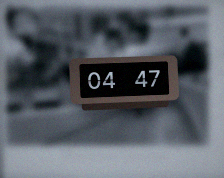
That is 4,47
